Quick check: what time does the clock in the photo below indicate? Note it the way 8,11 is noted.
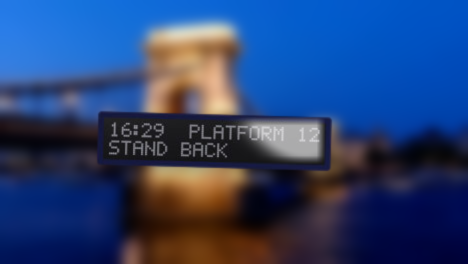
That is 16,29
